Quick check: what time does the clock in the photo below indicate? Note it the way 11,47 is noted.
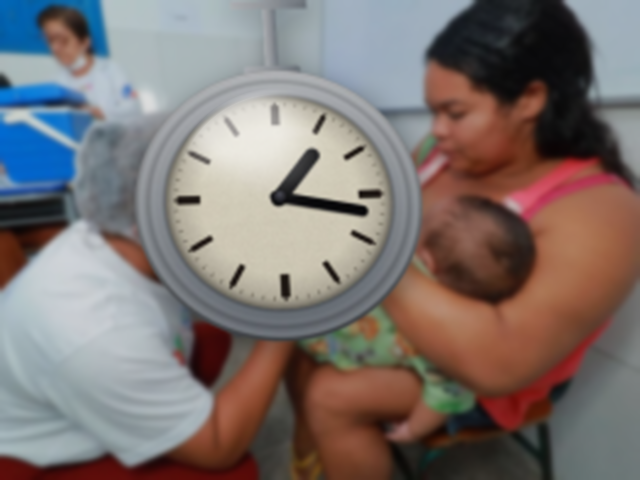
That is 1,17
